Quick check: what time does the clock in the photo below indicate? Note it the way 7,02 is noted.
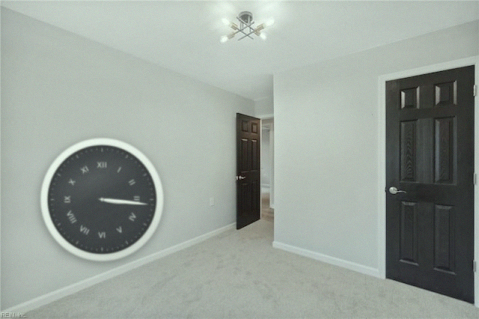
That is 3,16
